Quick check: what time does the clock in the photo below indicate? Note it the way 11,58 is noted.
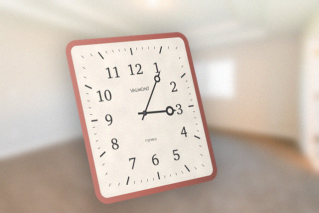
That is 3,06
